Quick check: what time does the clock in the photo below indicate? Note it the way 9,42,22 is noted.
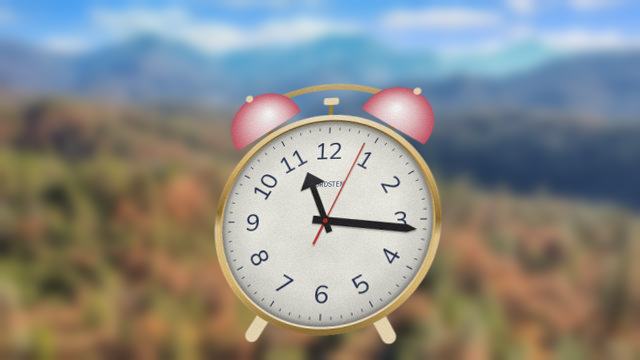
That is 11,16,04
